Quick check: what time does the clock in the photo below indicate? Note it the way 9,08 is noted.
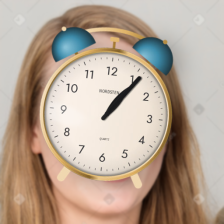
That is 1,06
